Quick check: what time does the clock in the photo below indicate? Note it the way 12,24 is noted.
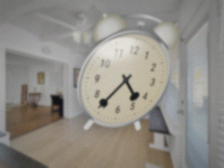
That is 4,36
